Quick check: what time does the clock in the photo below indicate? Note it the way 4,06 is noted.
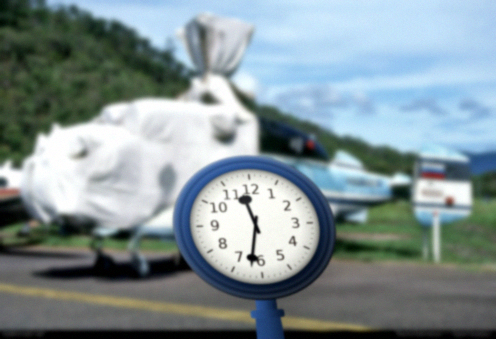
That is 11,32
